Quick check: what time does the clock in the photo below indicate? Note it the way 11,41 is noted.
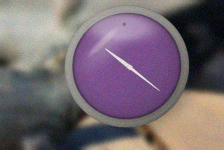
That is 10,22
